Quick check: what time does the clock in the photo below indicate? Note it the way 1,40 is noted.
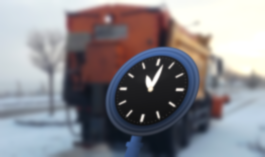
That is 11,02
